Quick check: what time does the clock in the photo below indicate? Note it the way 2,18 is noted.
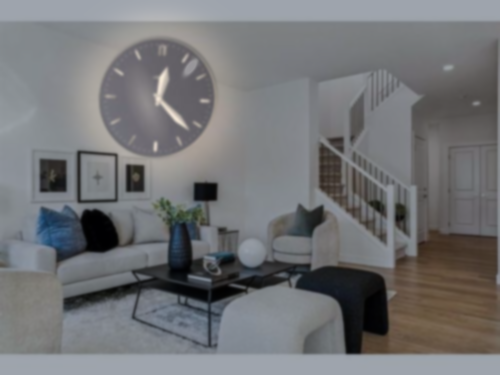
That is 12,22
